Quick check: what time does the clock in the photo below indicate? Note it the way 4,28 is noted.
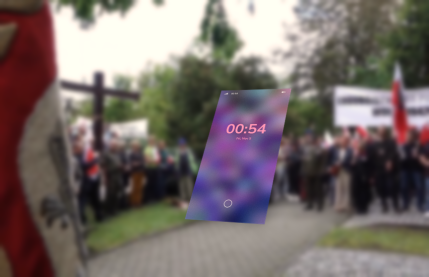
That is 0,54
